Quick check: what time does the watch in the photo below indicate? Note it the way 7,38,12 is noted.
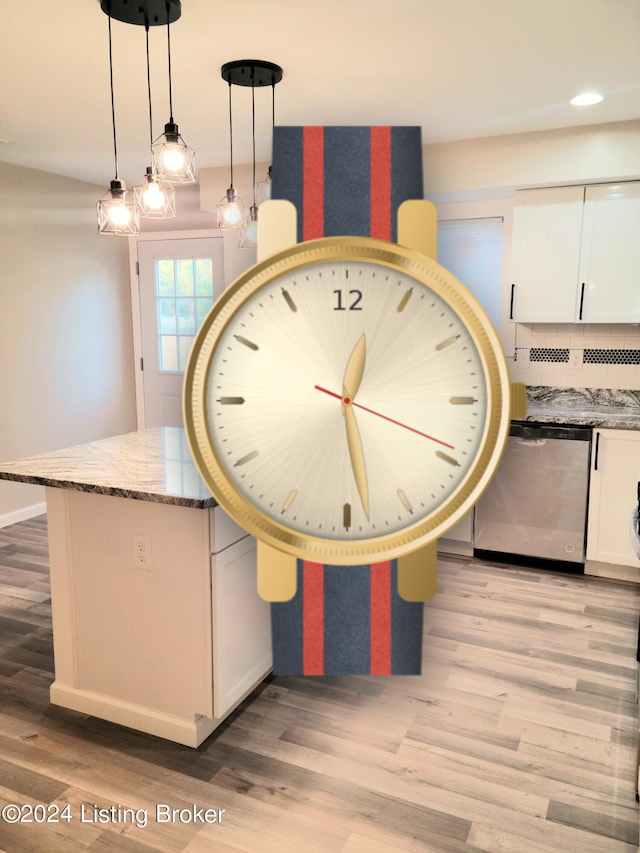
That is 12,28,19
